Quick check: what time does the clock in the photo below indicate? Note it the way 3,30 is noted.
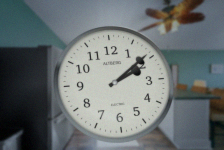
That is 2,09
